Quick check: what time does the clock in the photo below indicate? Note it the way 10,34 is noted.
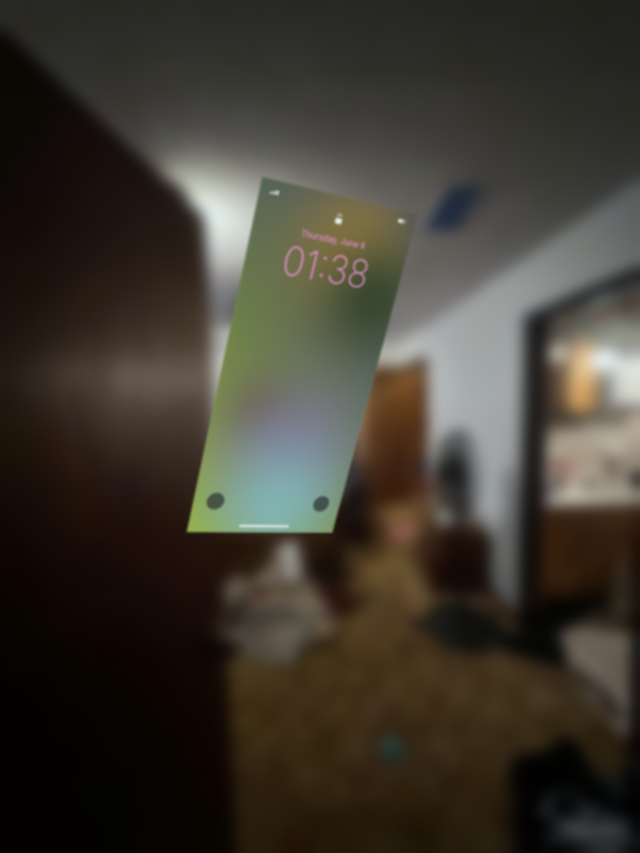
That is 1,38
